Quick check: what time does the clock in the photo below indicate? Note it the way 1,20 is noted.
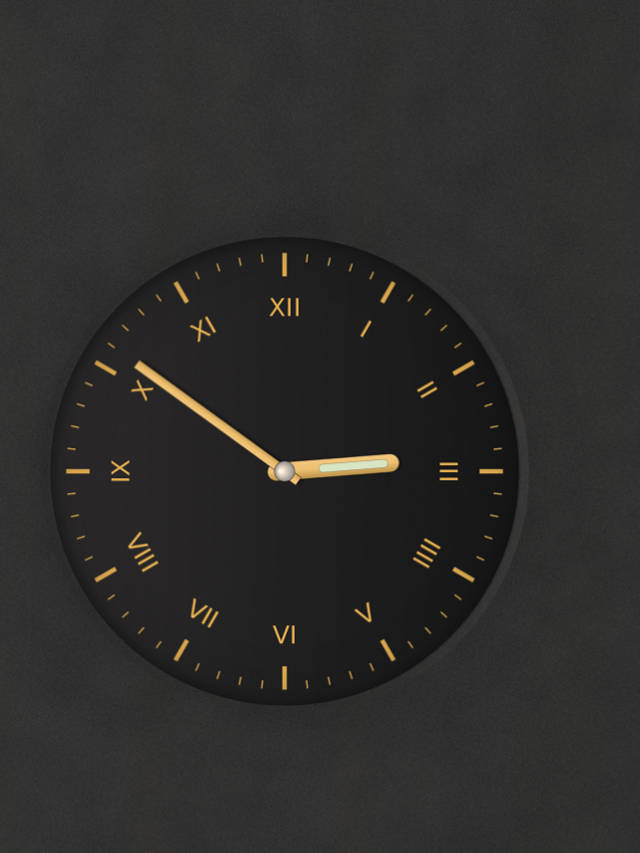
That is 2,51
